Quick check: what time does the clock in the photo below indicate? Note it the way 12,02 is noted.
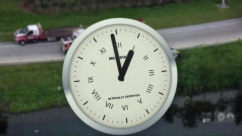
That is 12,59
